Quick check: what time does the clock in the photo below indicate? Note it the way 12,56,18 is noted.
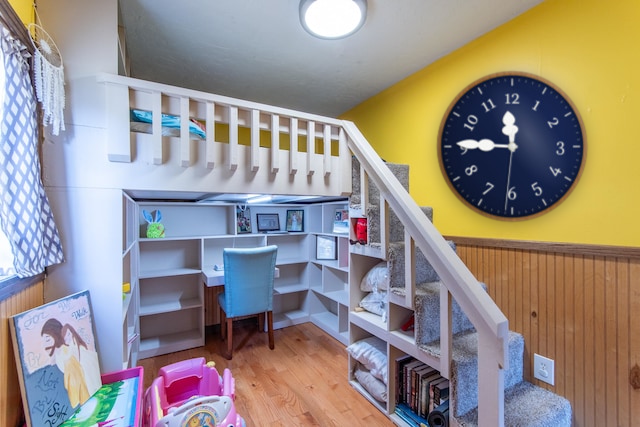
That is 11,45,31
